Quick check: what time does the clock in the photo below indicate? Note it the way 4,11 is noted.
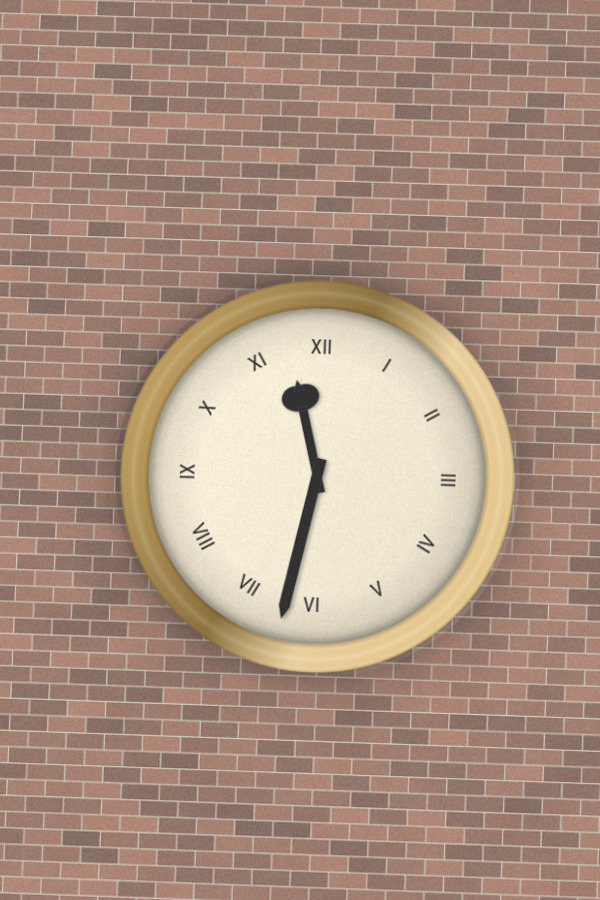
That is 11,32
